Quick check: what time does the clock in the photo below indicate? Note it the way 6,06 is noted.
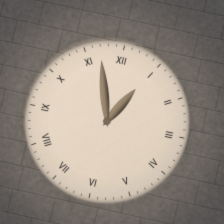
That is 12,57
